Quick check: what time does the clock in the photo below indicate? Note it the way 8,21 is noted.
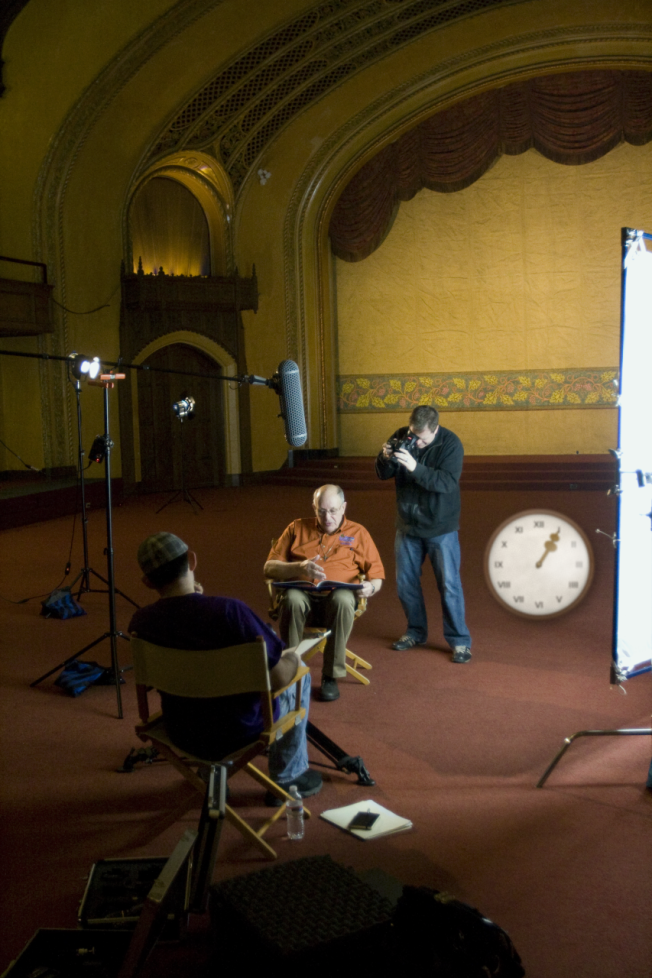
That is 1,05
